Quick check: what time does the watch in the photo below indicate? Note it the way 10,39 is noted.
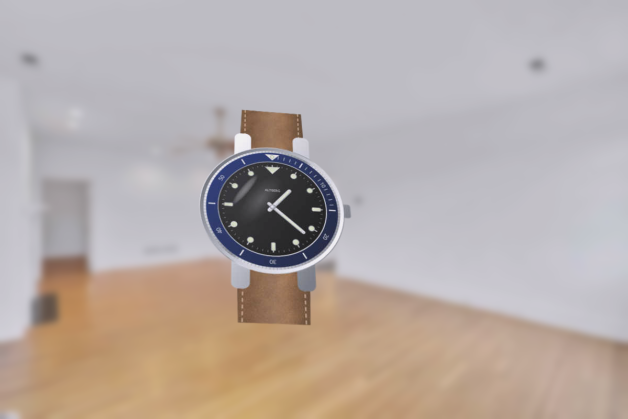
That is 1,22
